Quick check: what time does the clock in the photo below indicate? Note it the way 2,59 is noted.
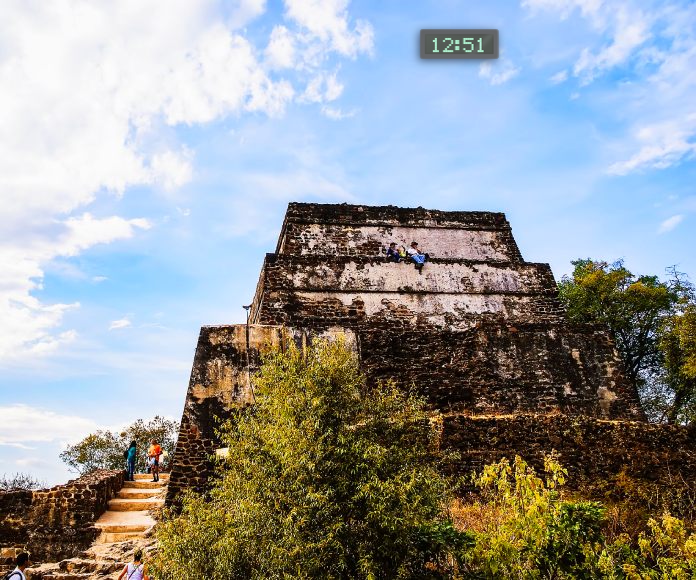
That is 12,51
